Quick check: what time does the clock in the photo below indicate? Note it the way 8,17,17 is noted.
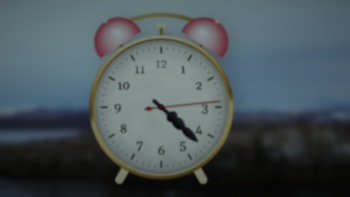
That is 4,22,14
